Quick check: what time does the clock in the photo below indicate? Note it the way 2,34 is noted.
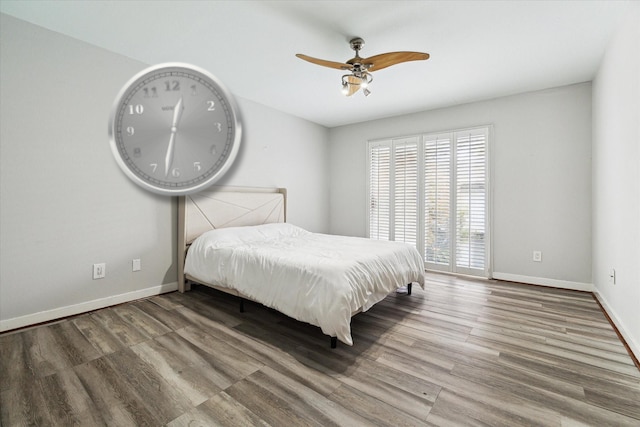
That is 12,32
